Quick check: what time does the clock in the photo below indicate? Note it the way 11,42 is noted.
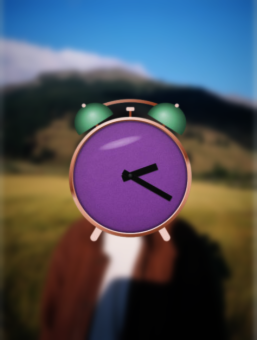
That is 2,20
